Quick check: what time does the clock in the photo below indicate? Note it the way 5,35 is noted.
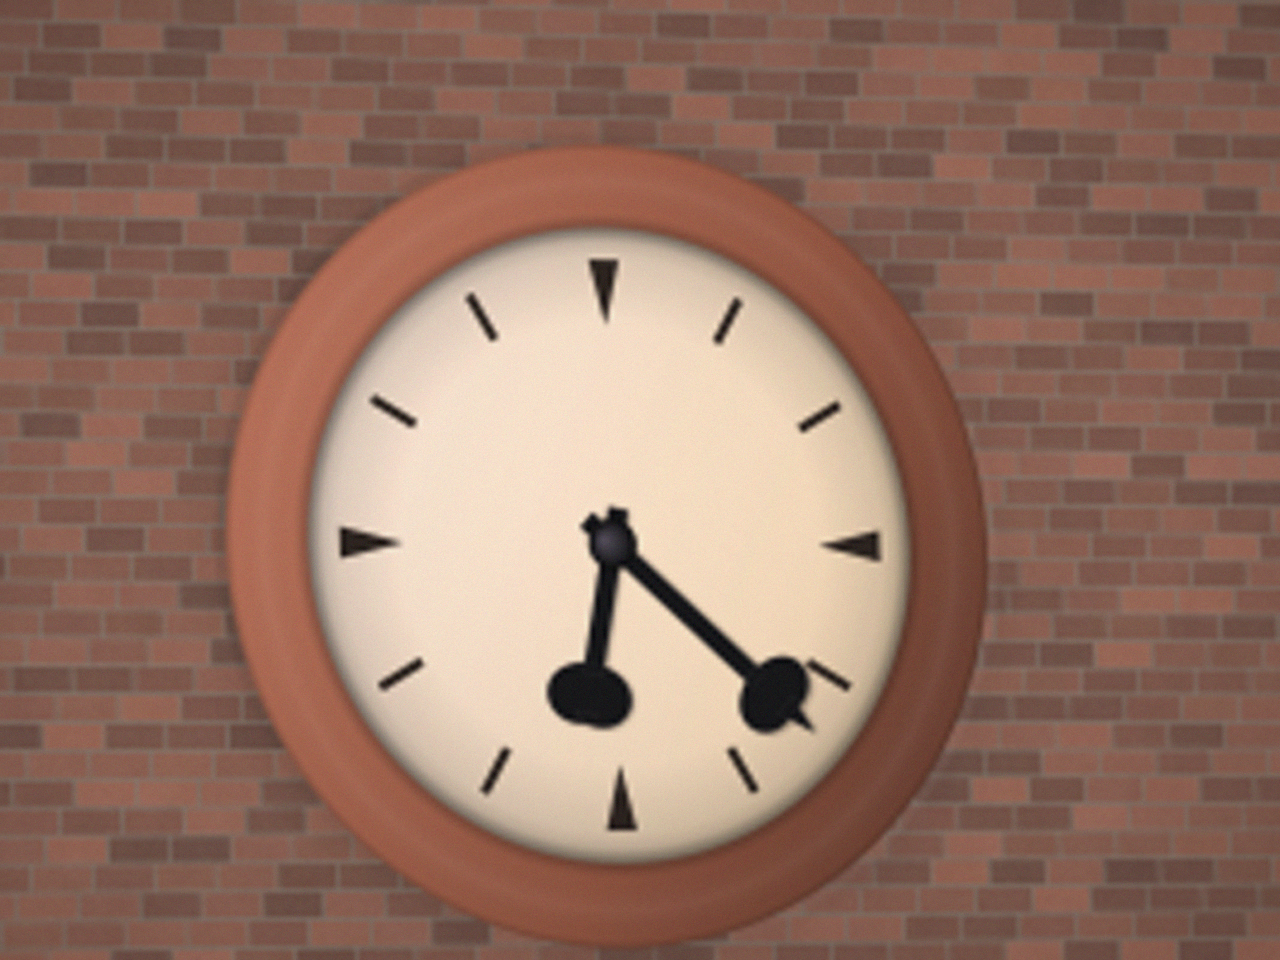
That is 6,22
